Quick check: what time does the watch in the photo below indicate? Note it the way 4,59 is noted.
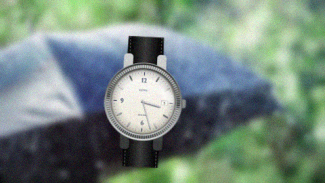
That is 3,27
